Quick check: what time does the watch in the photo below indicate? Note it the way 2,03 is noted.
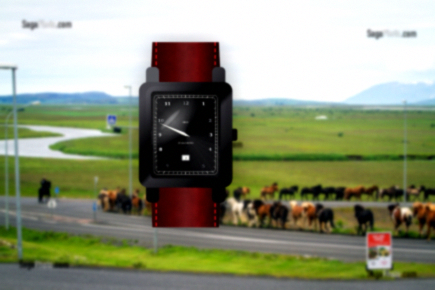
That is 9,49
